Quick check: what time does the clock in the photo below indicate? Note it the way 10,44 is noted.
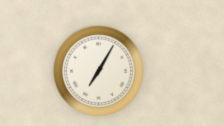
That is 7,05
